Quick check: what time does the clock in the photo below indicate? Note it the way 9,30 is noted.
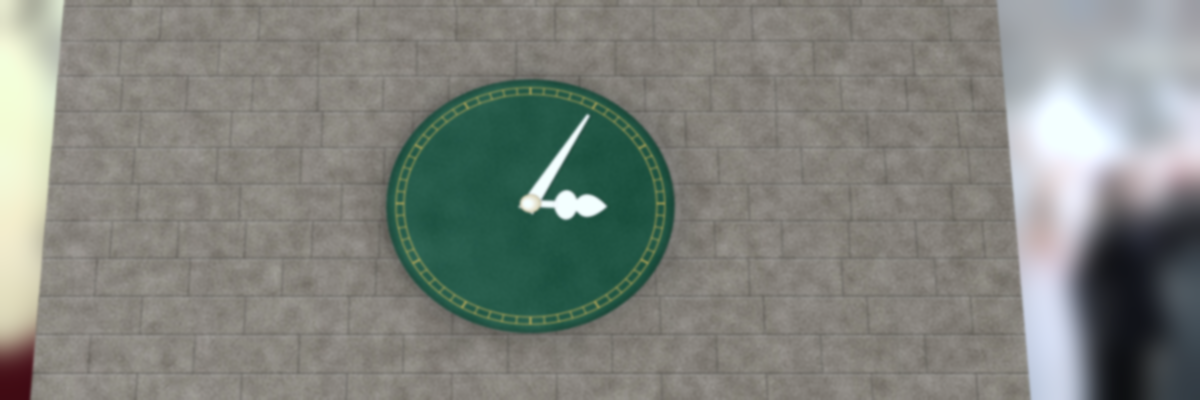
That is 3,05
